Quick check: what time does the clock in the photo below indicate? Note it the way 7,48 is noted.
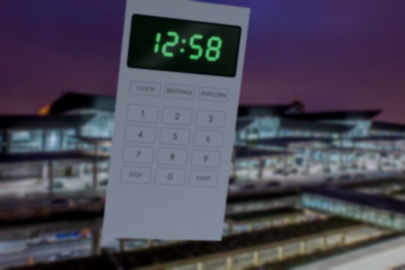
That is 12,58
